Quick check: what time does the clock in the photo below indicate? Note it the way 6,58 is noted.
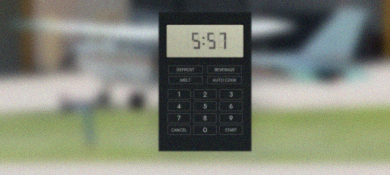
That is 5,57
